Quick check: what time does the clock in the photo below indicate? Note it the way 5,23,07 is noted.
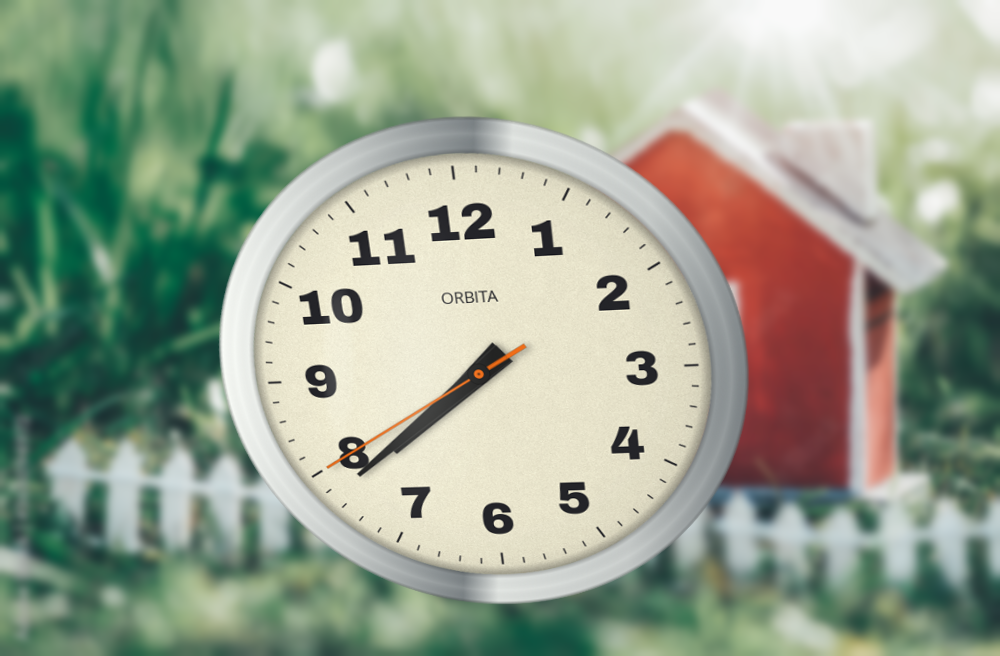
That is 7,38,40
